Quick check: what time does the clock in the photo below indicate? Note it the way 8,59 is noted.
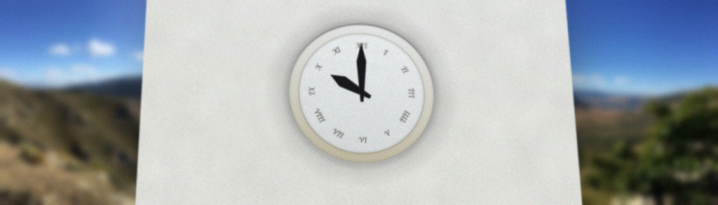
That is 10,00
